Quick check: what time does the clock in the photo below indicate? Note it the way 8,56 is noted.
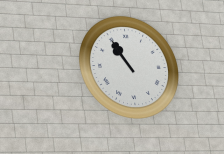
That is 10,55
